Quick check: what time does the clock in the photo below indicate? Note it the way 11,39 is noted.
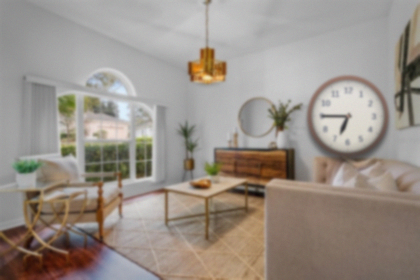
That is 6,45
